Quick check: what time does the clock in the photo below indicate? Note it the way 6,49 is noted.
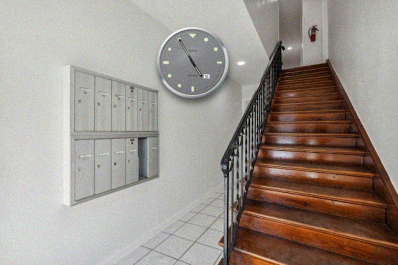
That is 4,55
